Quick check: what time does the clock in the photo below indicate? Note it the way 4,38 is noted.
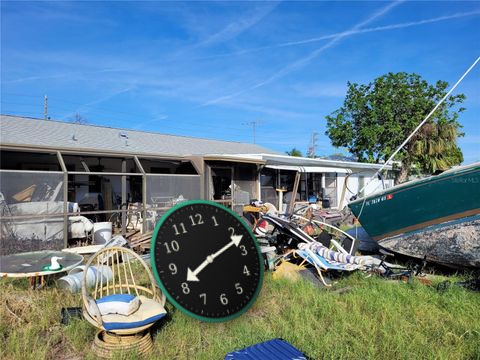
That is 8,12
